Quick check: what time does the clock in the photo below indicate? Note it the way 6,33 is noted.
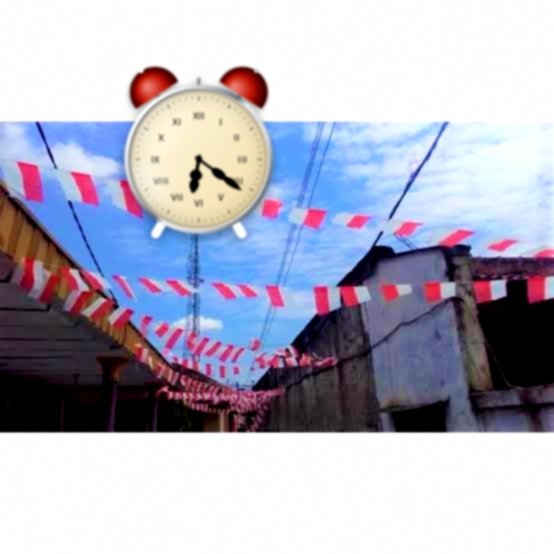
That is 6,21
